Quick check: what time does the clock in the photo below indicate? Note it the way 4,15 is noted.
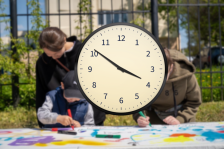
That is 3,51
